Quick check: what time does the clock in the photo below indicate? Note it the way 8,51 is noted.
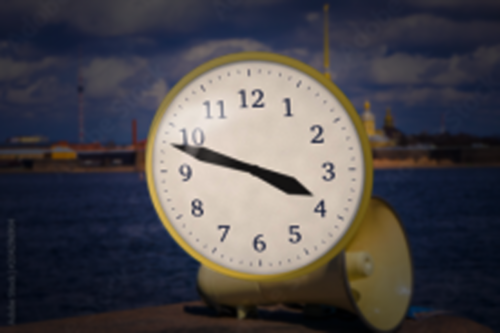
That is 3,48
